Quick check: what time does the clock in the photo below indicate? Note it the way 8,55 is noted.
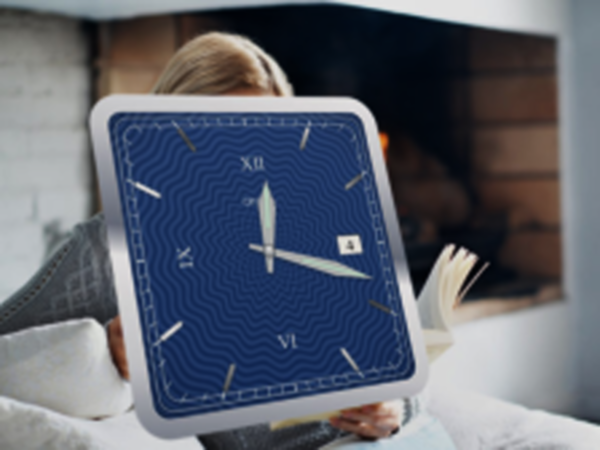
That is 12,18
